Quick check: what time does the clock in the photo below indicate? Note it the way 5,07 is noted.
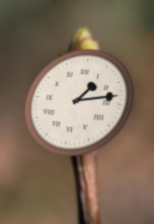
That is 1,13
